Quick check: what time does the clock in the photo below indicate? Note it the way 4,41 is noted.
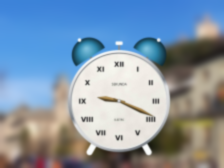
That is 9,19
